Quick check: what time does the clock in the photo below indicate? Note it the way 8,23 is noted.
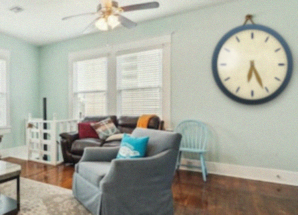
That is 6,26
